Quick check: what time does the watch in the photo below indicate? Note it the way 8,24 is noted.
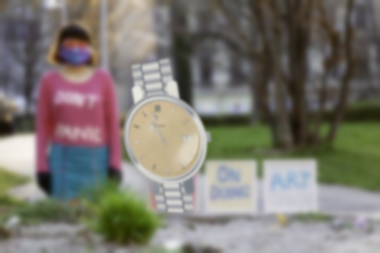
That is 10,58
